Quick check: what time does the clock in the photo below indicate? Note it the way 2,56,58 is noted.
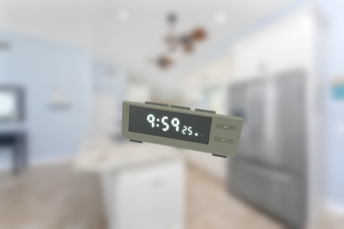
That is 9,59,25
